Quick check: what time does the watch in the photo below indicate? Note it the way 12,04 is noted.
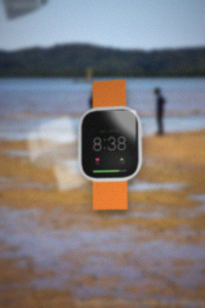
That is 8,38
